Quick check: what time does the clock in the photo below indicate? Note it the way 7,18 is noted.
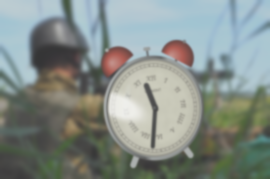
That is 11,32
